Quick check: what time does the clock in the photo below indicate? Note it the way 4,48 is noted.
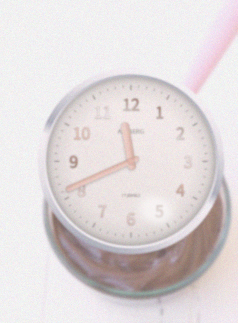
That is 11,41
